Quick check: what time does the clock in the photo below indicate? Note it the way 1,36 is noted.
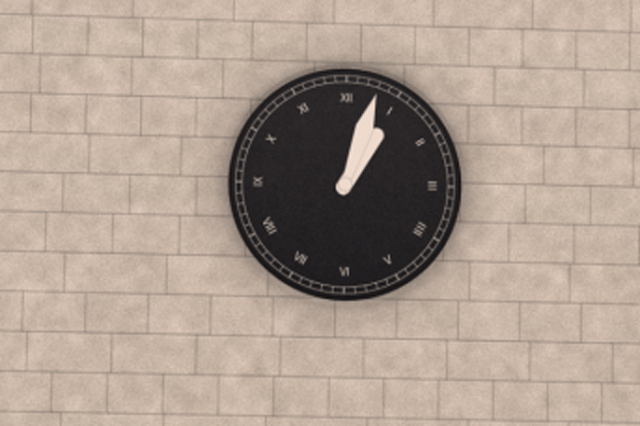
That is 1,03
